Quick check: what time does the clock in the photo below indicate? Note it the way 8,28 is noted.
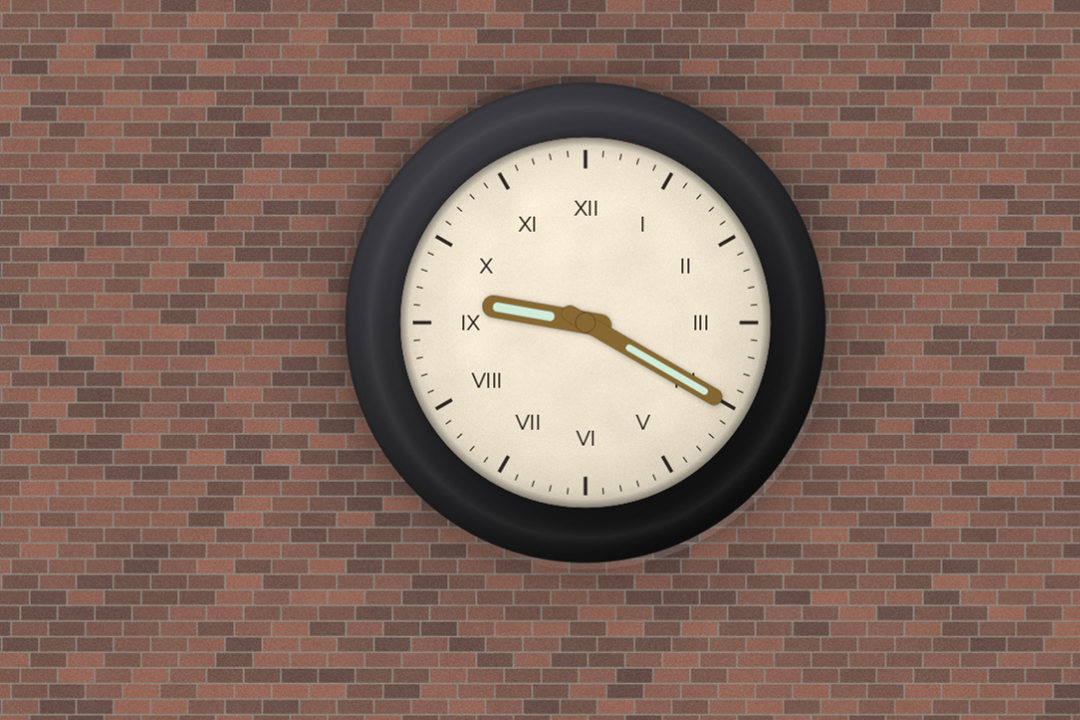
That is 9,20
